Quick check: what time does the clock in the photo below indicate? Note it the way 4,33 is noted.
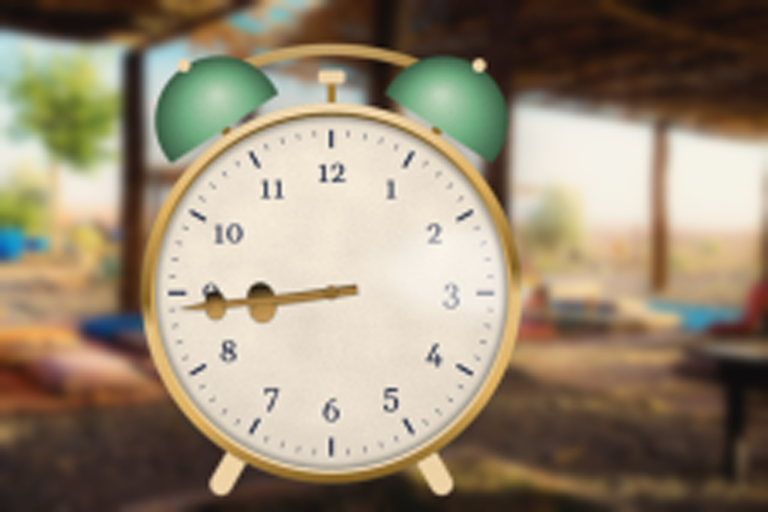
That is 8,44
